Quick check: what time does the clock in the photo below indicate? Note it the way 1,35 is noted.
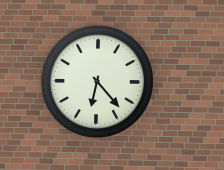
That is 6,23
